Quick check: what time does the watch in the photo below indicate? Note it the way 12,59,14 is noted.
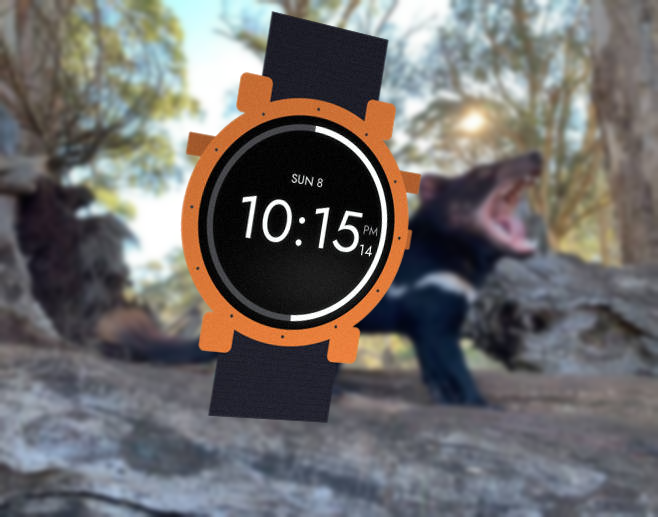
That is 10,15,14
